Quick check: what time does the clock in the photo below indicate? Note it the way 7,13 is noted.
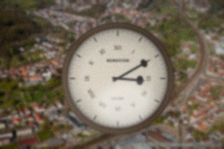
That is 3,10
